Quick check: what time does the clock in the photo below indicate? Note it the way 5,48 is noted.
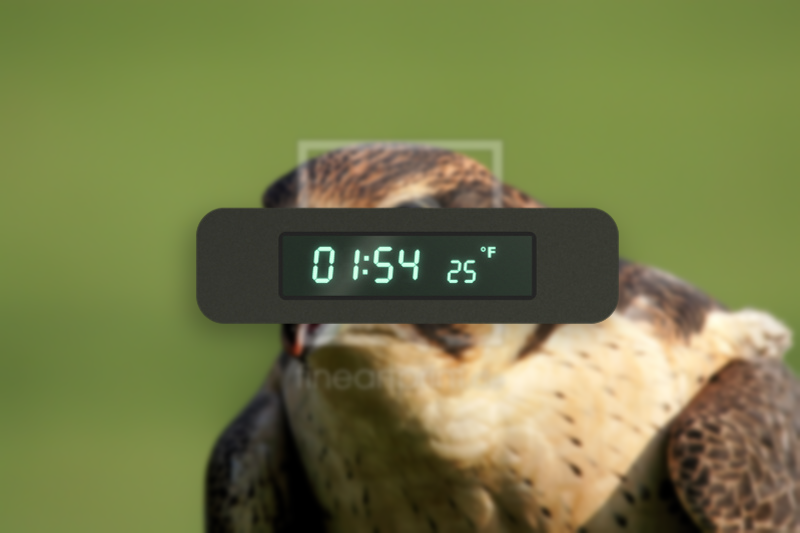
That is 1,54
